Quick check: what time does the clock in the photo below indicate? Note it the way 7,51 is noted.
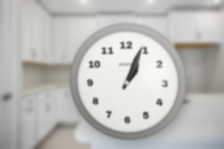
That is 1,04
